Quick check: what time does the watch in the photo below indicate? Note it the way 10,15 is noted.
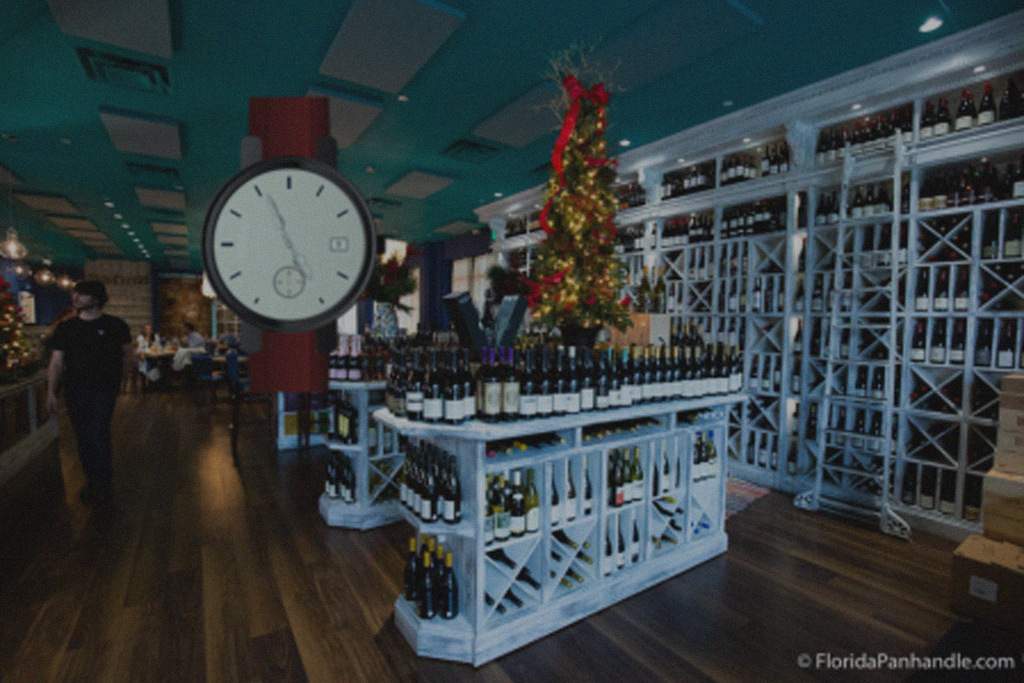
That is 4,56
